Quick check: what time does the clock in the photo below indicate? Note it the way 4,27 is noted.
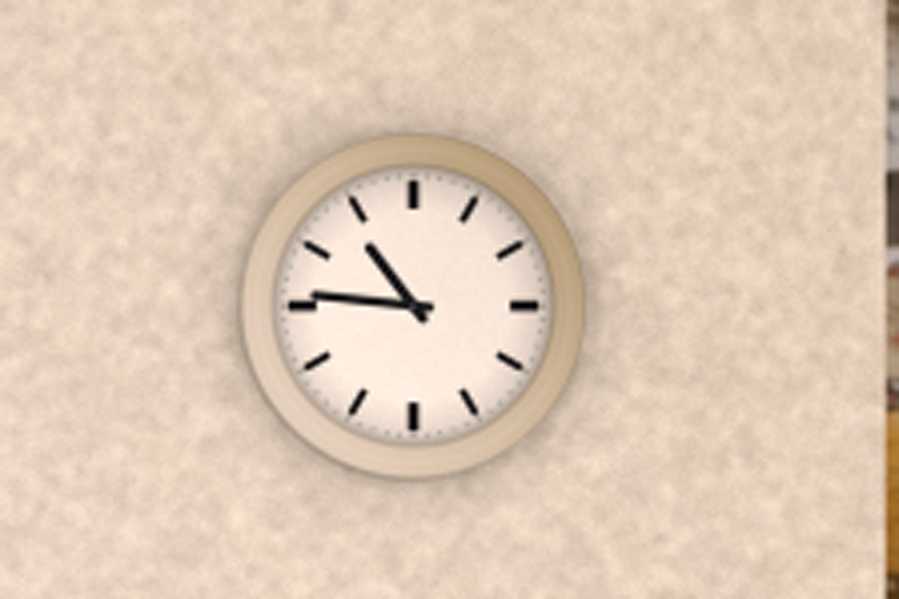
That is 10,46
